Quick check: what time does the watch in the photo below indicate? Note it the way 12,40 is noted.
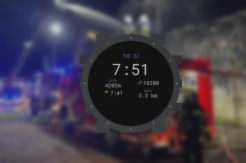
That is 7,51
